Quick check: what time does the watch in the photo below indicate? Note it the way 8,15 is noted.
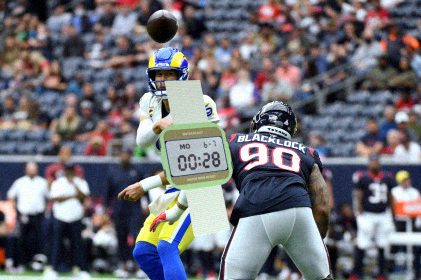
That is 0,28
